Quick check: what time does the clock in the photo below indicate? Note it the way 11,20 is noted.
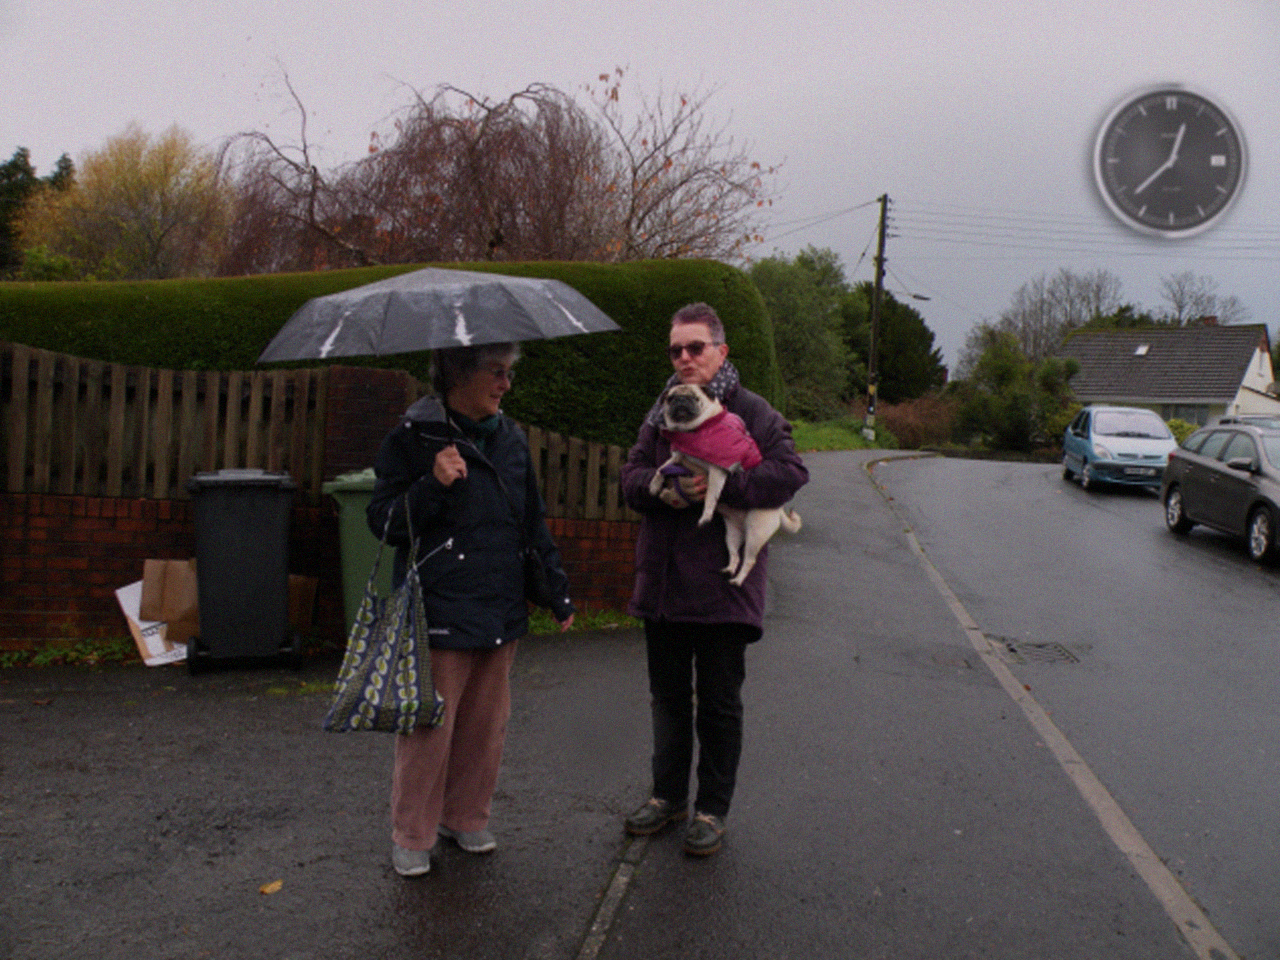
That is 12,38
